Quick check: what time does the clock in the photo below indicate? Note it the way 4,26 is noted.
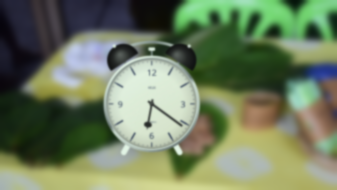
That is 6,21
